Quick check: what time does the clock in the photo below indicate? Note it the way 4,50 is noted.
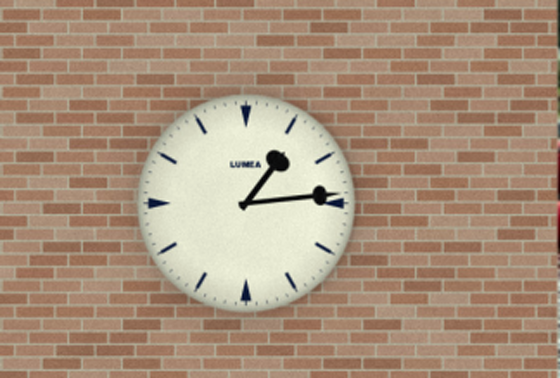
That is 1,14
